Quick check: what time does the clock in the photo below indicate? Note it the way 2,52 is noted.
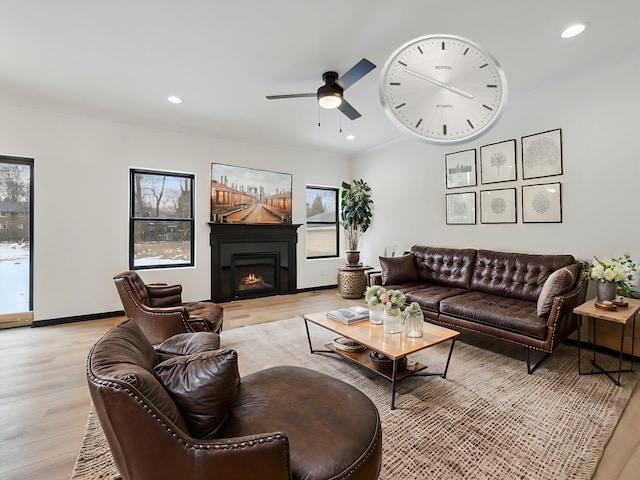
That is 3,49
